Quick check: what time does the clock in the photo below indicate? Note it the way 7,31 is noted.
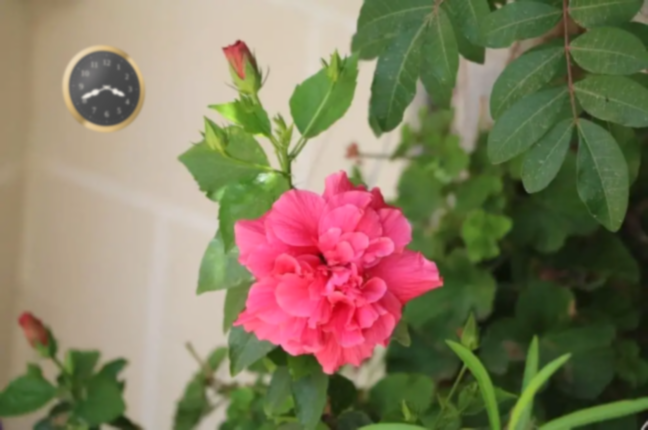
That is 3,41
